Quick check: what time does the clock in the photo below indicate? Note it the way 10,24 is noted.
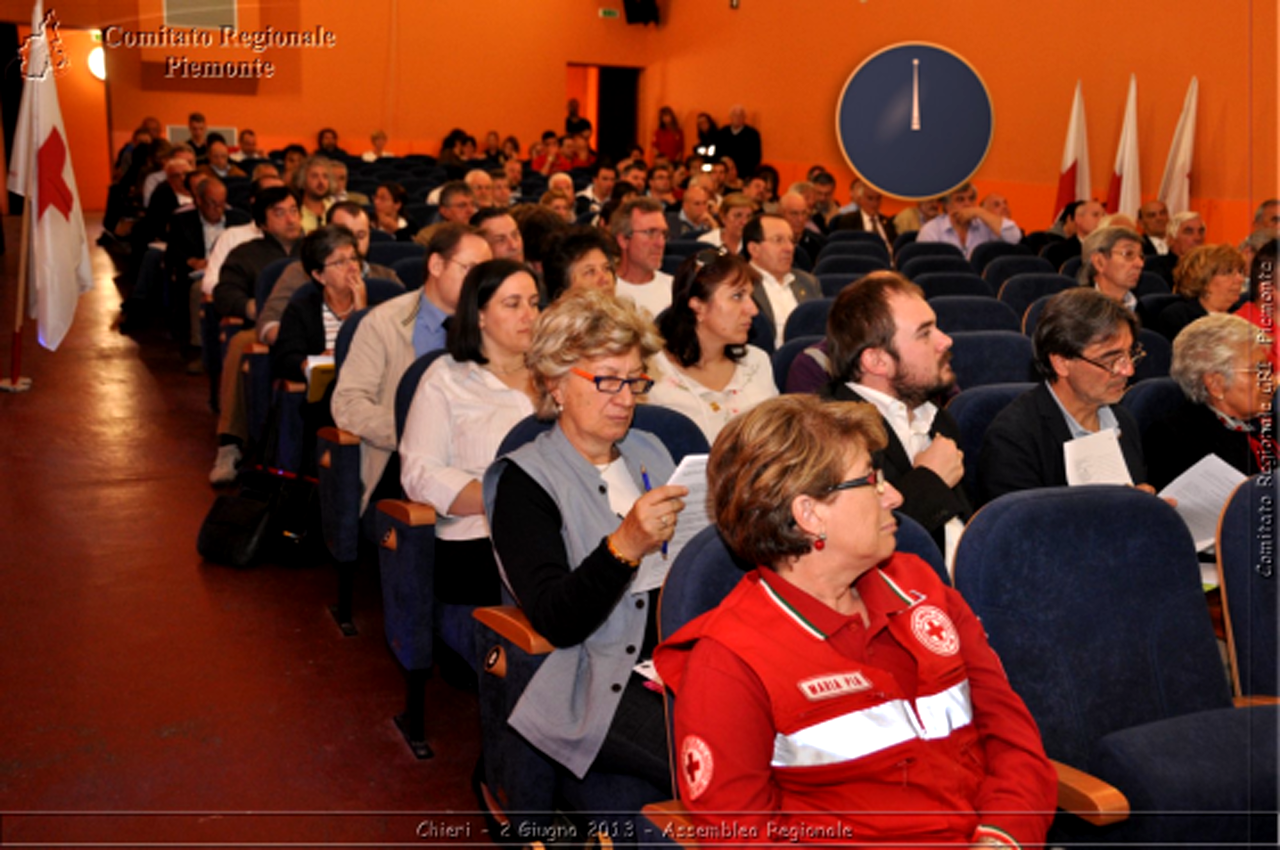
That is 12,00
